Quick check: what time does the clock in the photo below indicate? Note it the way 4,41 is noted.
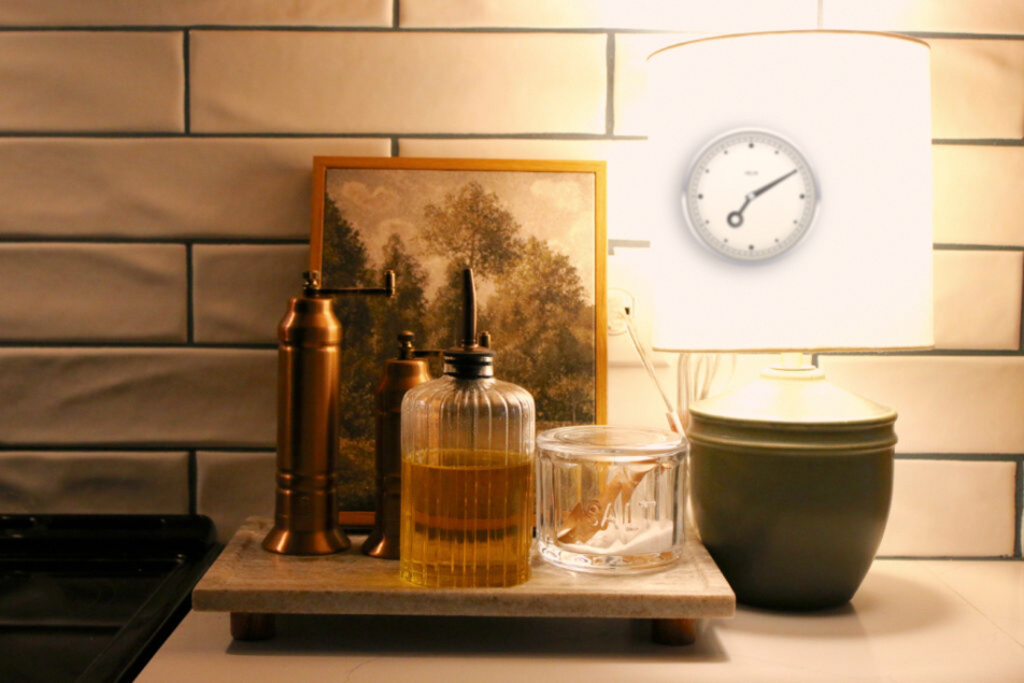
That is 7,10
